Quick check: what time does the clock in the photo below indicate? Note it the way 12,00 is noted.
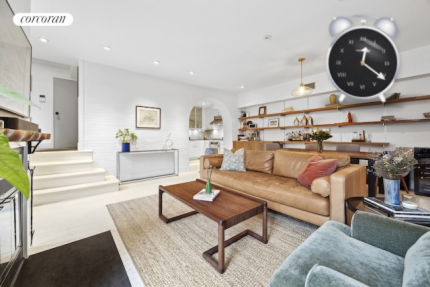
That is 12,21
